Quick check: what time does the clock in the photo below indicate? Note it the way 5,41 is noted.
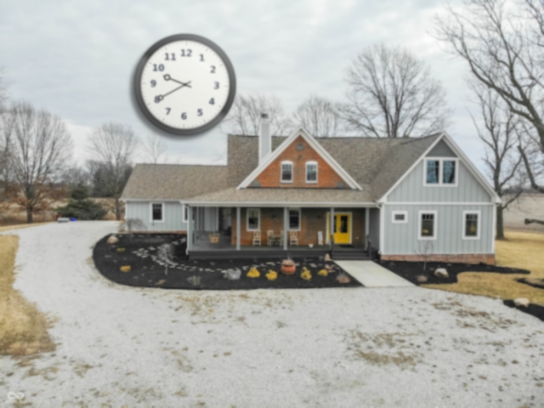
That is 9,40
